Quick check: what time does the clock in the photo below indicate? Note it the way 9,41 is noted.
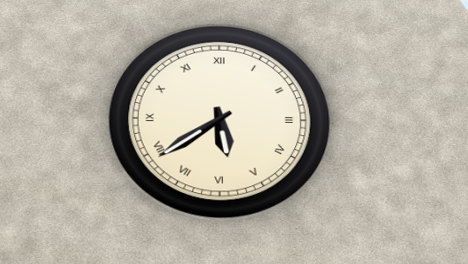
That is 5,39
